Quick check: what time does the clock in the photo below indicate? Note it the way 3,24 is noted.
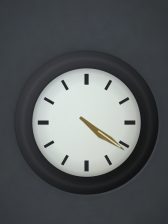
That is 4,21
